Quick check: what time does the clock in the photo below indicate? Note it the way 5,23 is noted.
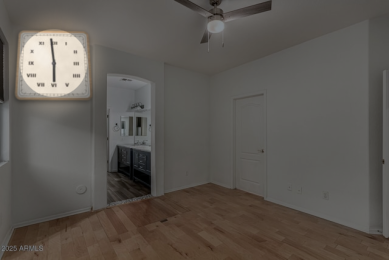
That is 5,59
